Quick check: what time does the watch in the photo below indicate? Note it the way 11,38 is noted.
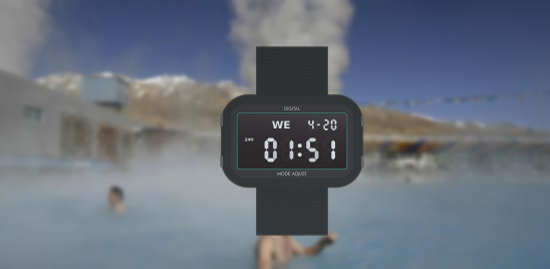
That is 1,51
